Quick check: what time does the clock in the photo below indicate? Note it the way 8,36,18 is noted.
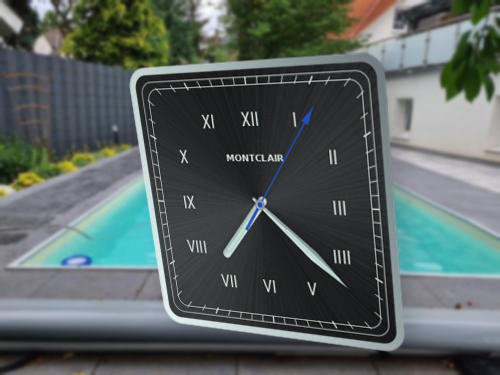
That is 7,22,06
